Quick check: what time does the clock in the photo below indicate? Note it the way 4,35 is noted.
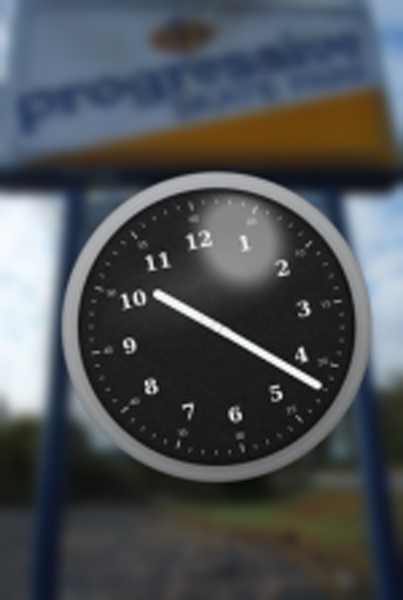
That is 10,22
